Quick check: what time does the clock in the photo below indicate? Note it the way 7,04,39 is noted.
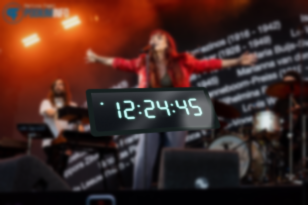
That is 12,24,45
